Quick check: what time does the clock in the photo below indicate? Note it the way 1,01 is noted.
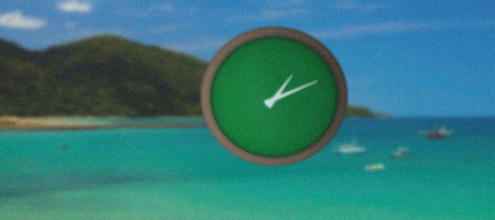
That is 1,11
